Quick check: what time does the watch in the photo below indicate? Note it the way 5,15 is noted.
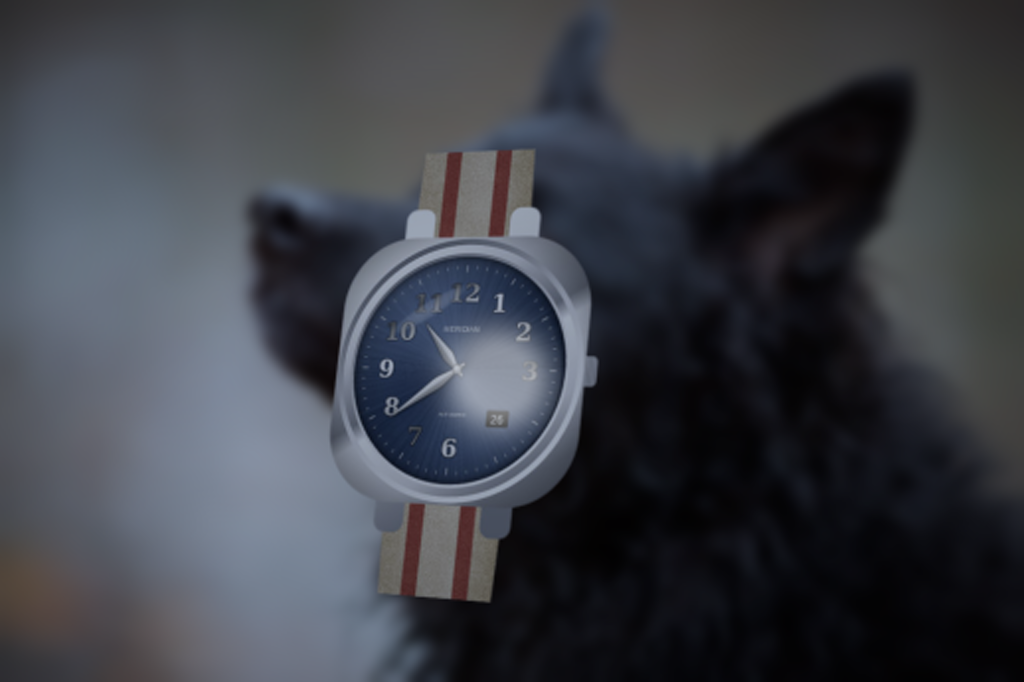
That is 10,39
